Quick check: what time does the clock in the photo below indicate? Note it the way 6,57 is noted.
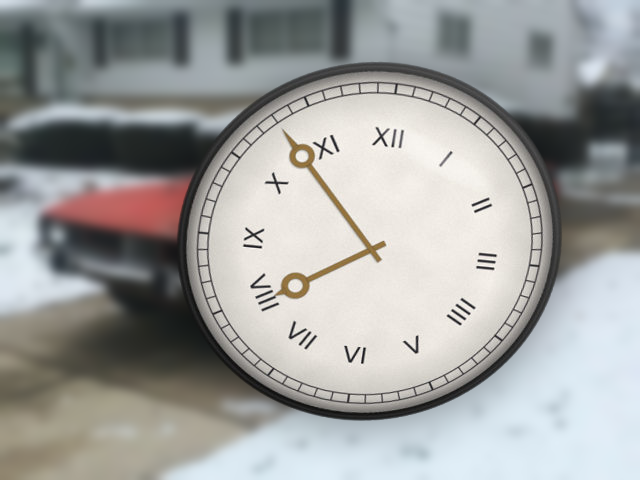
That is 7,53
